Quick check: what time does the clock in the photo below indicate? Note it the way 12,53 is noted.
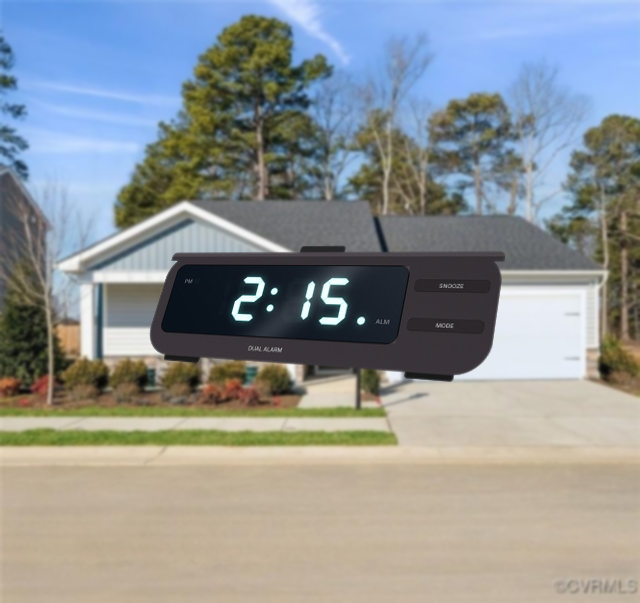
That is 2,15
